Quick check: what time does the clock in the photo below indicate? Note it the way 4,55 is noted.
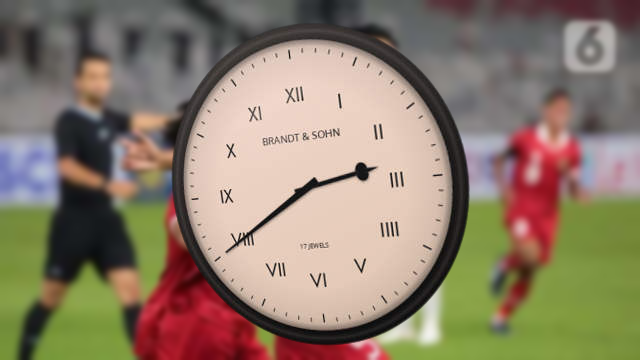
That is 2,40
